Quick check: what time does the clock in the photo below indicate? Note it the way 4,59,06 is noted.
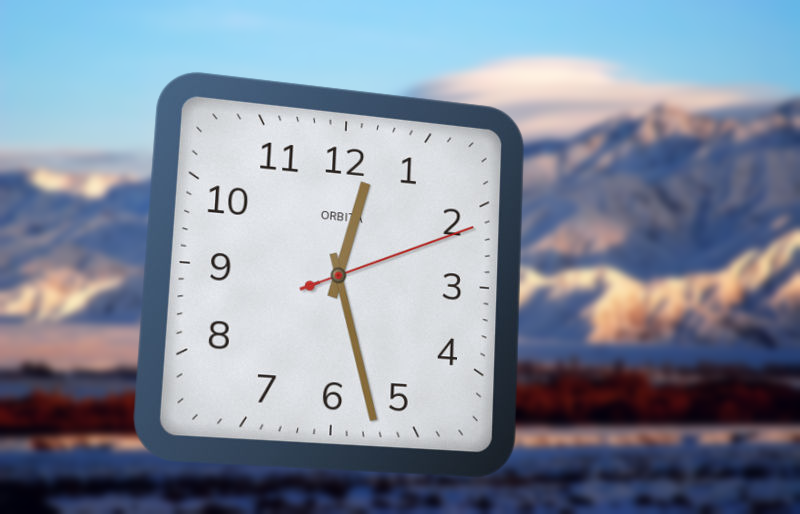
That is 12,27,11
